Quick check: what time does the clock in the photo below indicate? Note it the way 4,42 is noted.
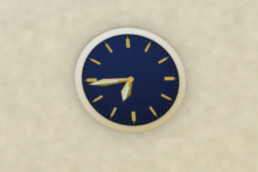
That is 6,44
